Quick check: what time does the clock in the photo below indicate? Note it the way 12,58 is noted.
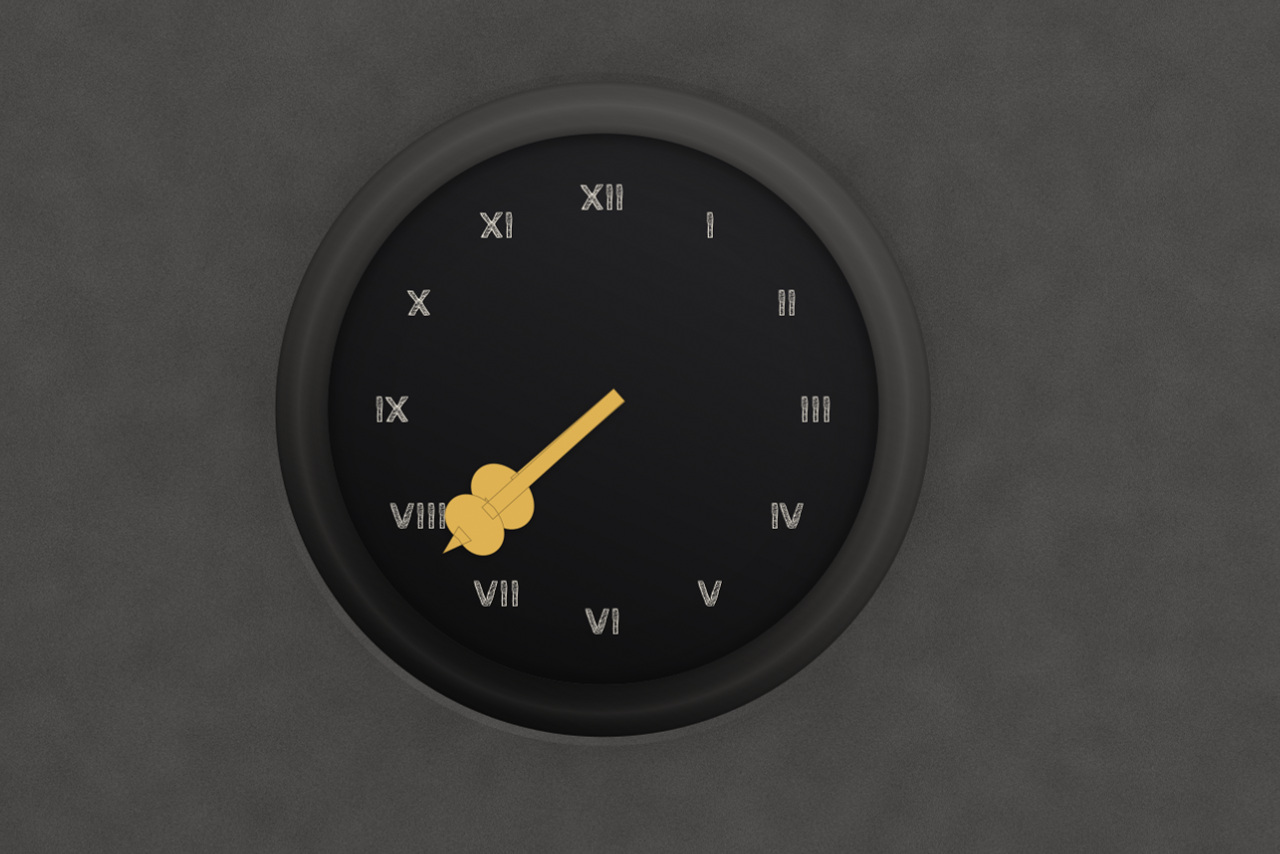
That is 7,38
